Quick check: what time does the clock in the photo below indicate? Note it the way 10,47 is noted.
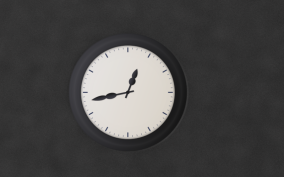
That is 12,43
